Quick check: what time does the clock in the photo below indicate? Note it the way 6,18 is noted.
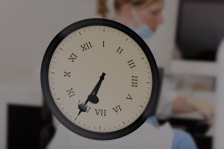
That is 7,40
